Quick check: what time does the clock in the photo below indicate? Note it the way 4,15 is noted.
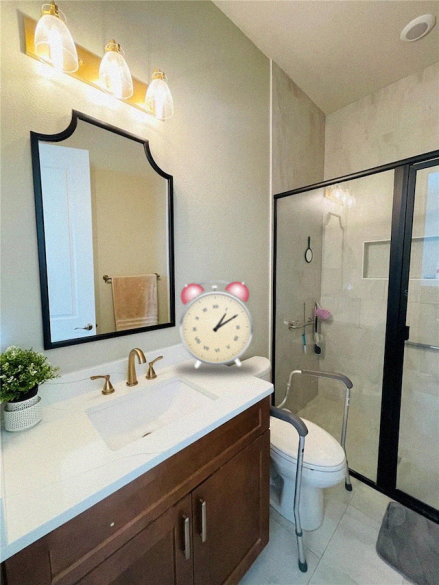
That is 1,10
